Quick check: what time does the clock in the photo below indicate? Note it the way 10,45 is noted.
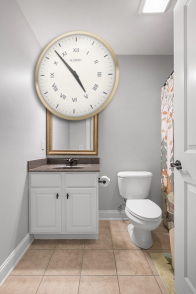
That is 4,53
